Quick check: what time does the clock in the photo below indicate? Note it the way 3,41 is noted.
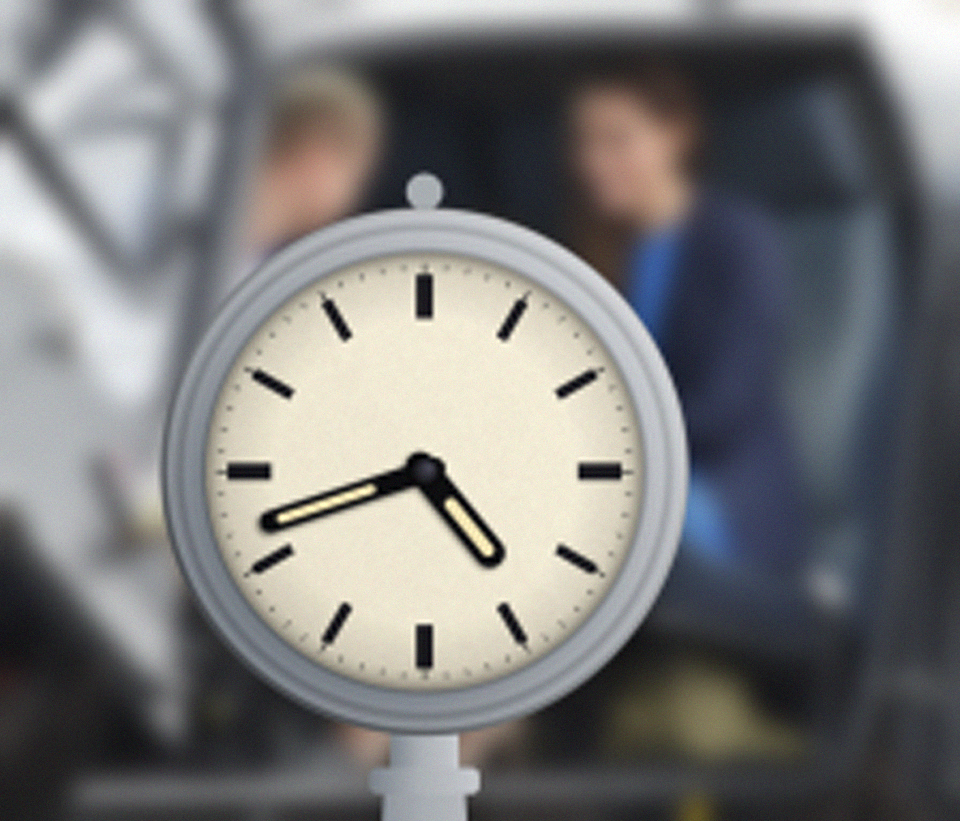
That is 4,42
